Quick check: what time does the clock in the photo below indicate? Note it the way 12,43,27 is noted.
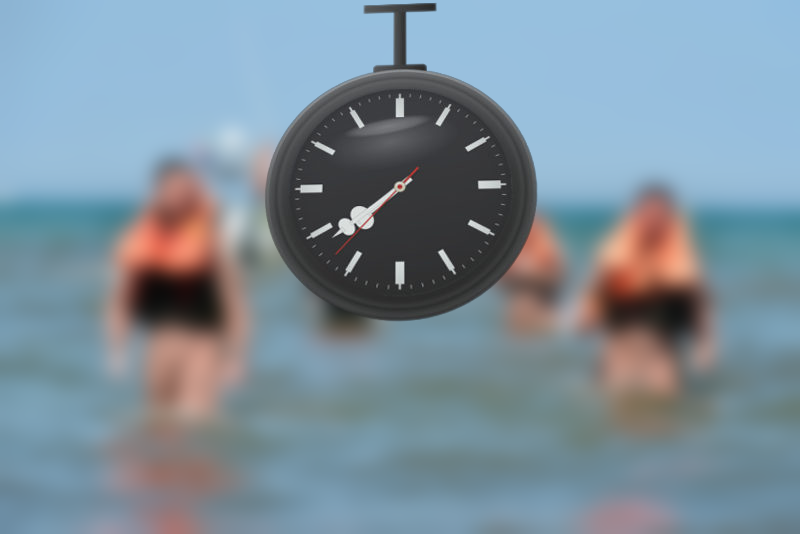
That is 7,38,37
